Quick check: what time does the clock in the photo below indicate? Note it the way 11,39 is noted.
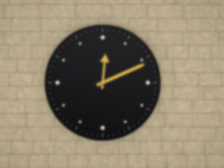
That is 12,11
